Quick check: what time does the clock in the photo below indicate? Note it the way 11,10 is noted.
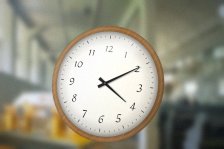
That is 4,10
